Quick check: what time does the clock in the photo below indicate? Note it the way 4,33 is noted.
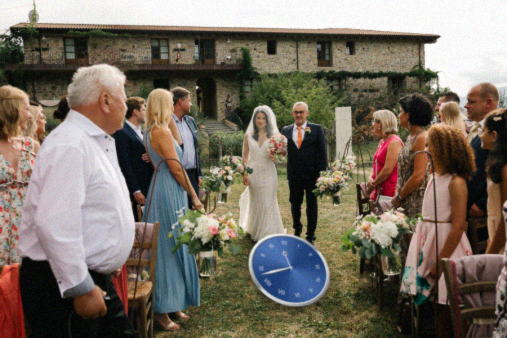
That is 11,43
